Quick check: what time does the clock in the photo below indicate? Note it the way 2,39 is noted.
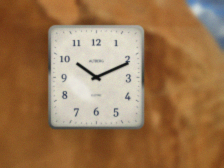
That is 10,11
